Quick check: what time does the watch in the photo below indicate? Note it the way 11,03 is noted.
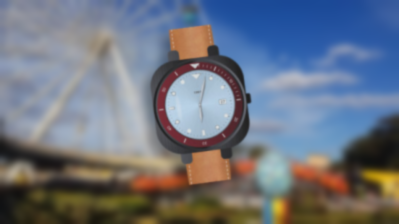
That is 6,03
